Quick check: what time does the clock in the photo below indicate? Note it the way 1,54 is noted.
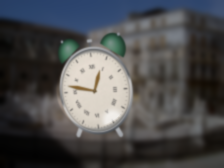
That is 12,47
